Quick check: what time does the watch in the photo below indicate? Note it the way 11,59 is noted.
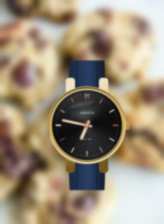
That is 6,47
